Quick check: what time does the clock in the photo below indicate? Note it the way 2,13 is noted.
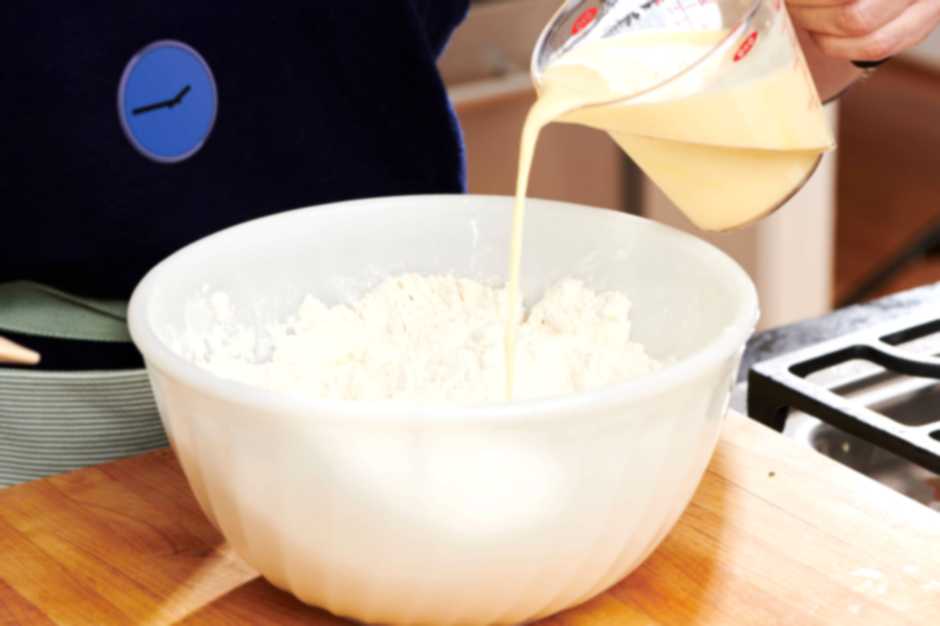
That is 1,43
